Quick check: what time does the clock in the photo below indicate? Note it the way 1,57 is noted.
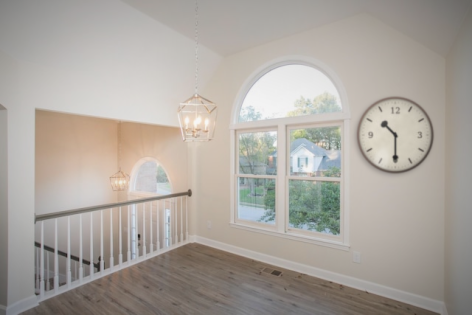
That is 10,30
